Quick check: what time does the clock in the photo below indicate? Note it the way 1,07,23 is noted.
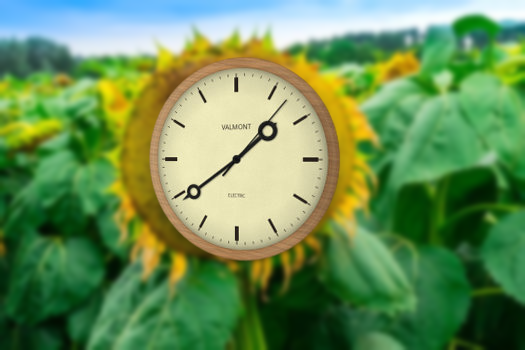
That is 1,39,07
